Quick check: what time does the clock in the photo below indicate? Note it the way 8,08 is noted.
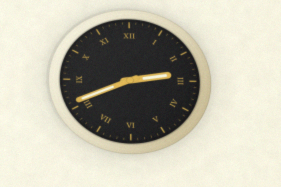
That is 2,41
